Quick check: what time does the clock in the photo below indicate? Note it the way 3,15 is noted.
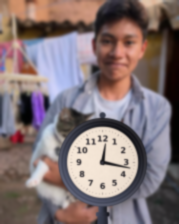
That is 12,17
